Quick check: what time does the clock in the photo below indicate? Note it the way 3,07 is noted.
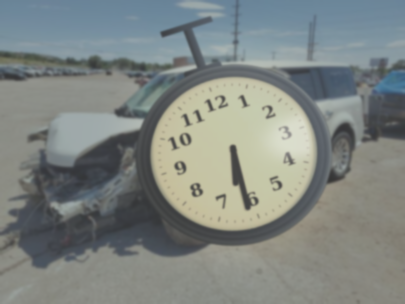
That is 6,31
